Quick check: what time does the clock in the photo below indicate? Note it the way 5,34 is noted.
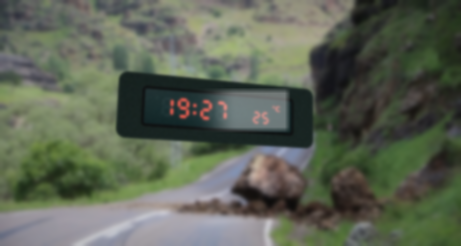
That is 19,27
